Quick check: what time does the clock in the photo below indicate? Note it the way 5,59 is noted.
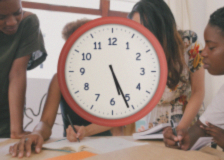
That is 5,26
